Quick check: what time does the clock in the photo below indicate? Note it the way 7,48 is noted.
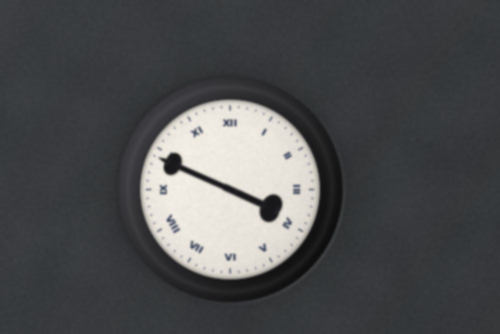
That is 3,49
